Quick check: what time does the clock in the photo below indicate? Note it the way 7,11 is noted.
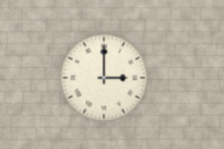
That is 3,00
